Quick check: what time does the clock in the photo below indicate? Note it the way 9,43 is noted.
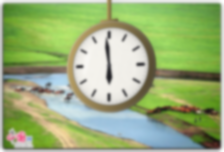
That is 5,59
